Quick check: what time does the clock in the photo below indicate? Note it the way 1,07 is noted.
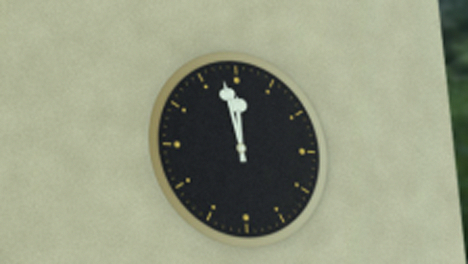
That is 11,58
